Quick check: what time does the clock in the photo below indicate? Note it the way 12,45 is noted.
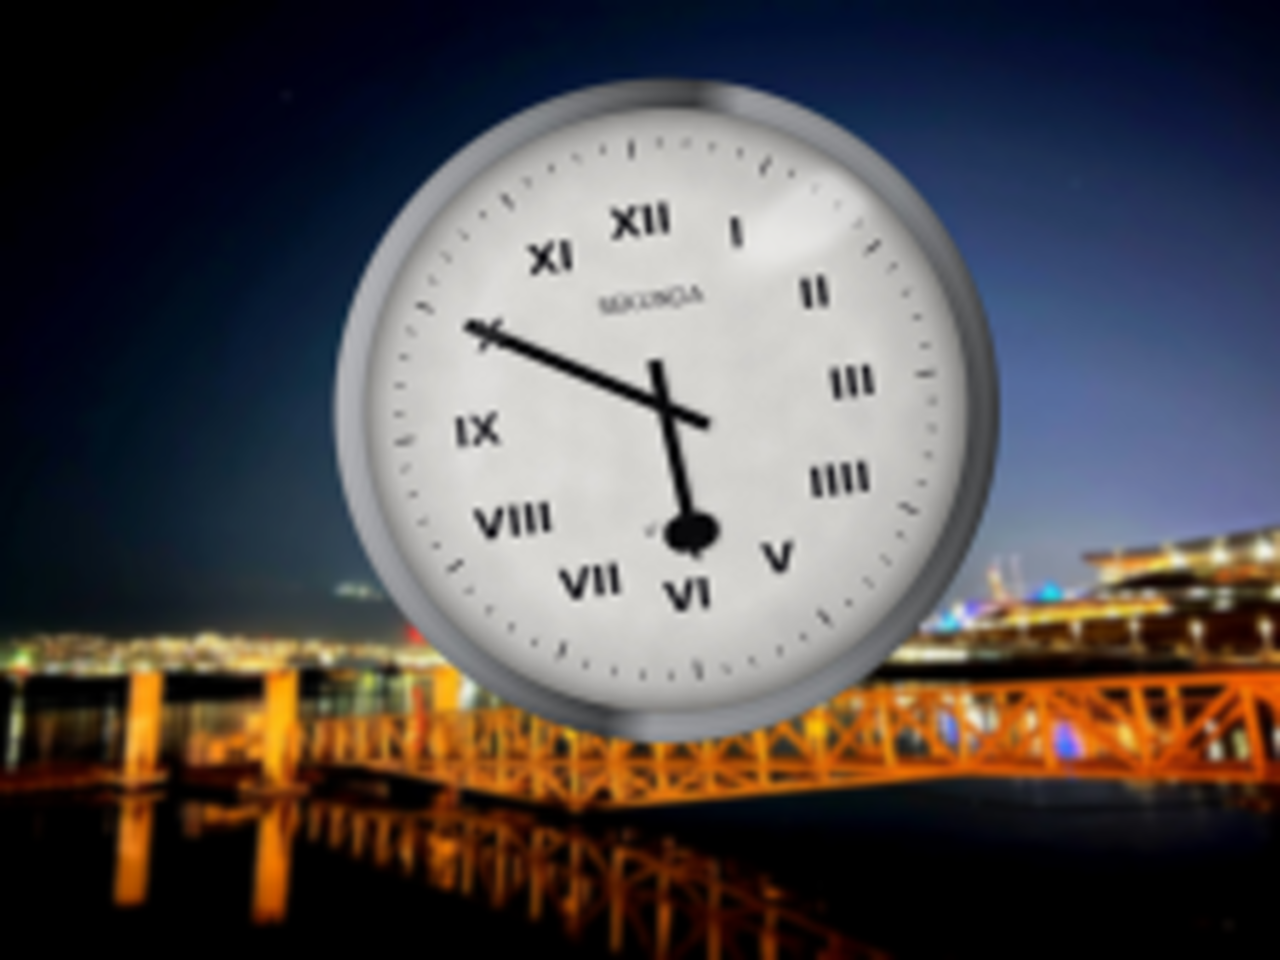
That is 5,50
